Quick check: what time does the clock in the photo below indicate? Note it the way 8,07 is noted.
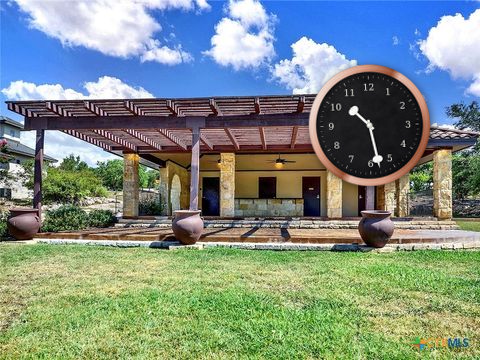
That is 10,28
